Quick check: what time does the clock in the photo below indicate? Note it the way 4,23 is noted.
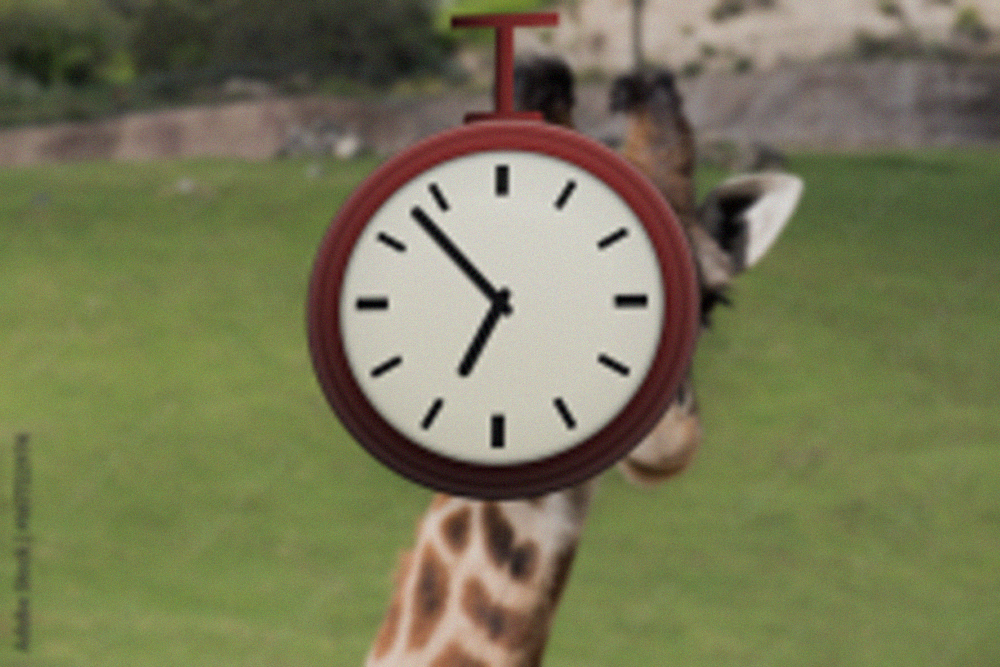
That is 6,53
